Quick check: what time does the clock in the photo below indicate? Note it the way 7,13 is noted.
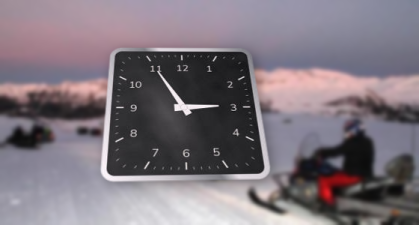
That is 2,55
